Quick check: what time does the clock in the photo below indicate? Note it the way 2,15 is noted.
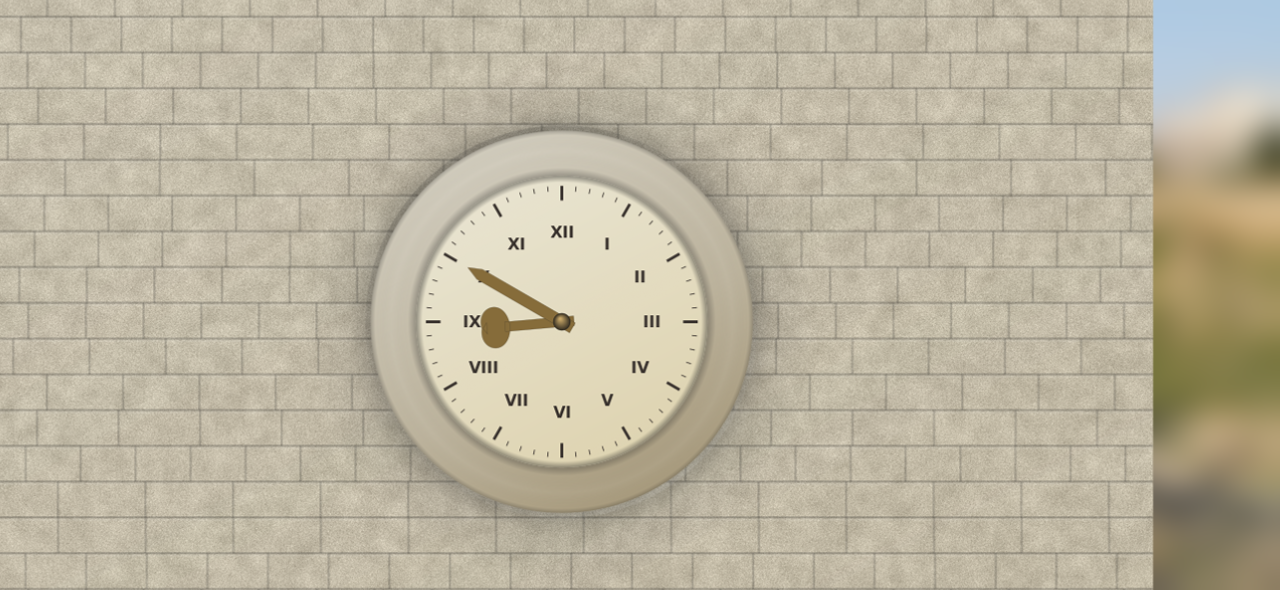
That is 8,50
